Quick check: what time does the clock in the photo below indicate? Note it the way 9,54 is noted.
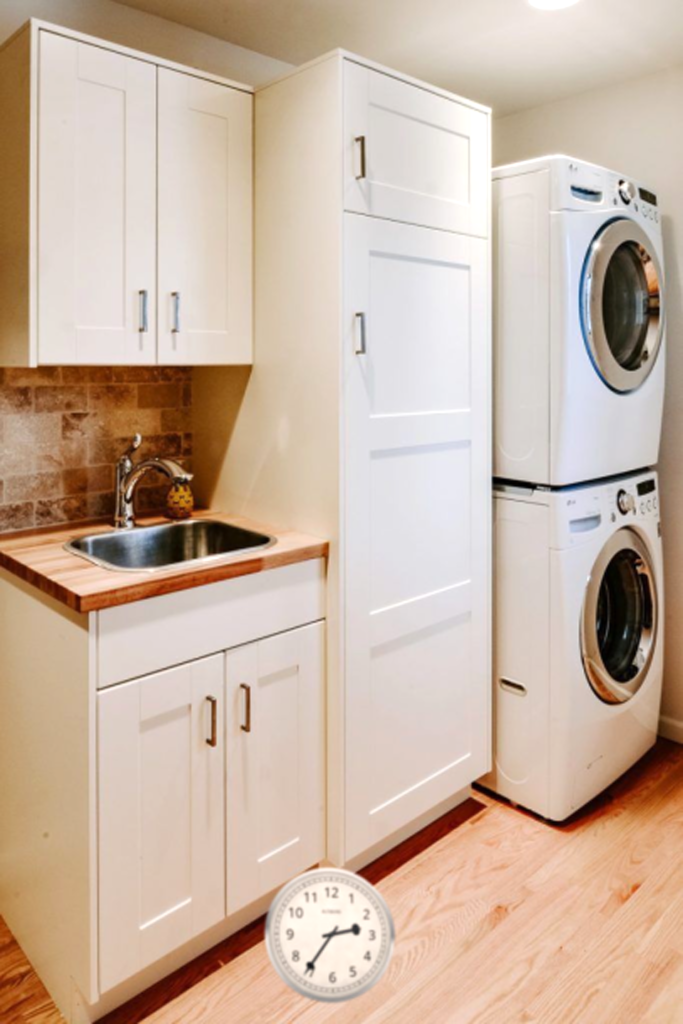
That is 2,36
